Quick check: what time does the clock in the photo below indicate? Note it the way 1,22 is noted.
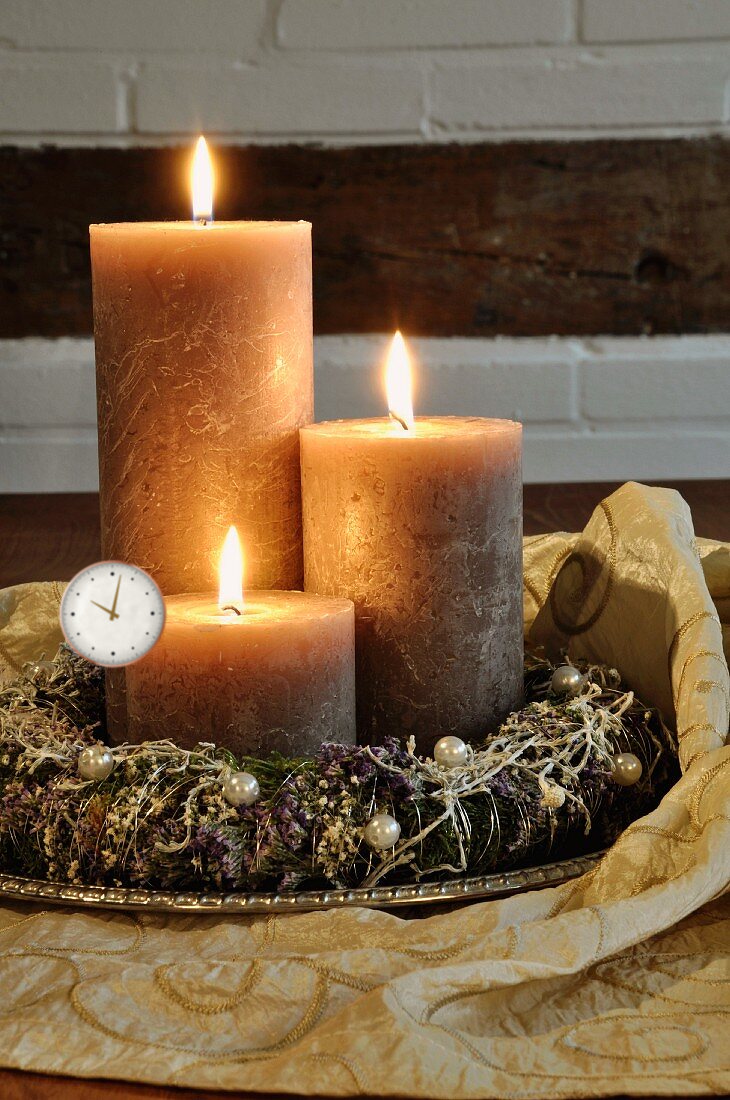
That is 10,02
